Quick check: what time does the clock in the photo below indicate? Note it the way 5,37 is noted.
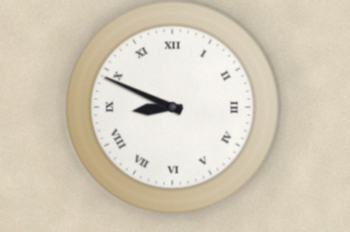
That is 8,49
